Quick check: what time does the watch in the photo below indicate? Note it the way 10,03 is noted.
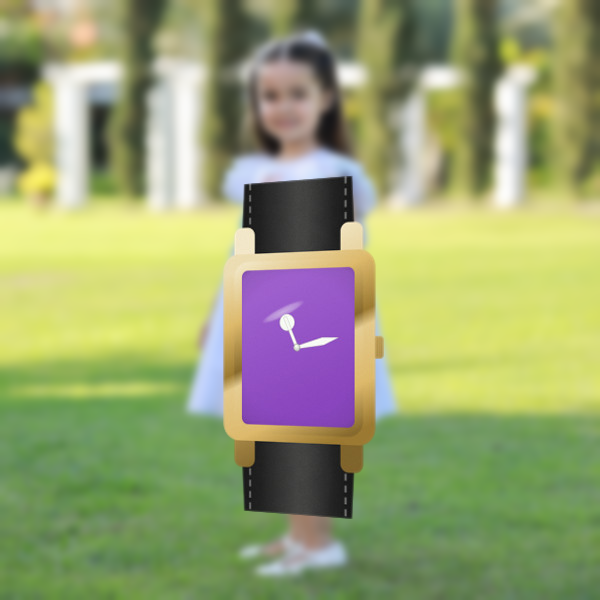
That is 11,13
